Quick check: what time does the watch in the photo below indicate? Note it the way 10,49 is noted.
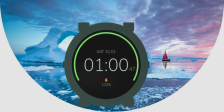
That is 1,00
